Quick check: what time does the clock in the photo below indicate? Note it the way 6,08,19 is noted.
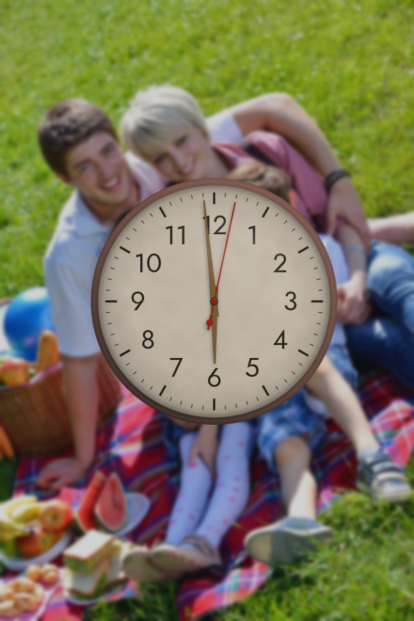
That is 5,59,02
